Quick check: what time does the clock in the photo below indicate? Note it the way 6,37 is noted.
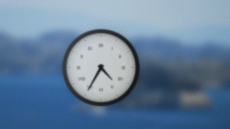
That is 4,35
